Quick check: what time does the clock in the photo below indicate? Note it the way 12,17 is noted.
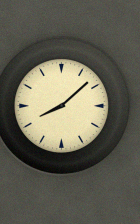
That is 8,08
